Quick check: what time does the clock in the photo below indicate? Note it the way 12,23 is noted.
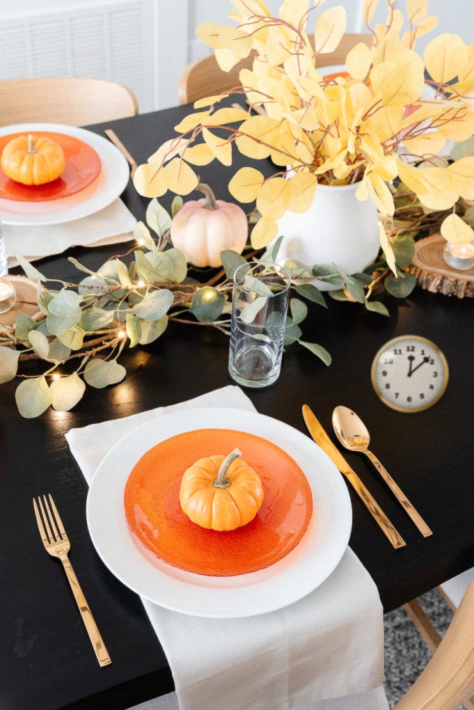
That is 12,08
